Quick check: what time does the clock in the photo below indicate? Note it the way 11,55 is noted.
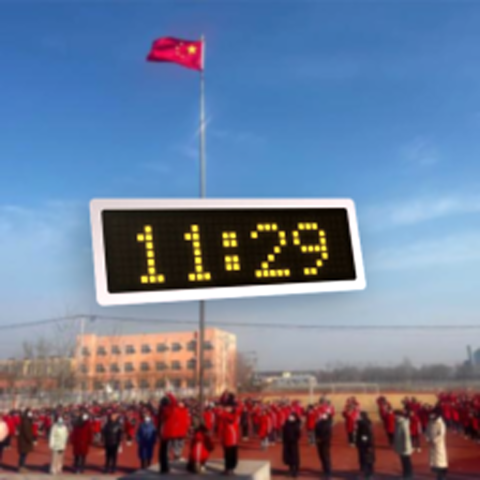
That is 11,29
